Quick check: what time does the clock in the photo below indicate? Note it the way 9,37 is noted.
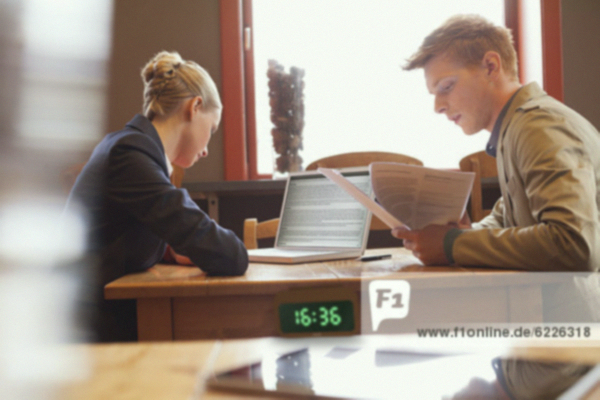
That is 16,36
